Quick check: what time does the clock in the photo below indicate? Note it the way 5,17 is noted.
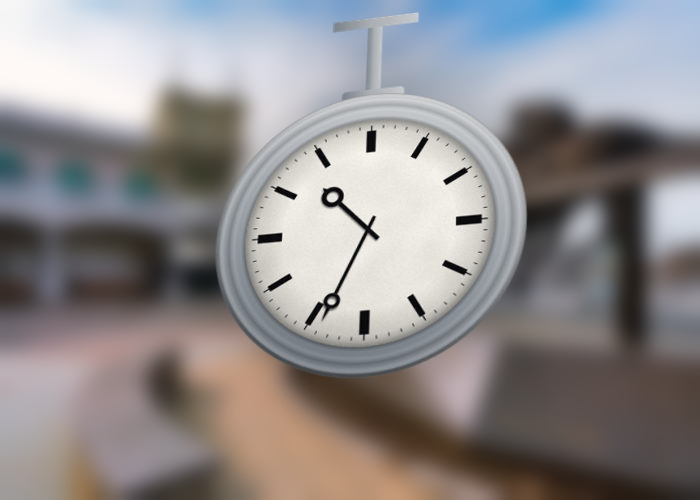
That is 10,34
